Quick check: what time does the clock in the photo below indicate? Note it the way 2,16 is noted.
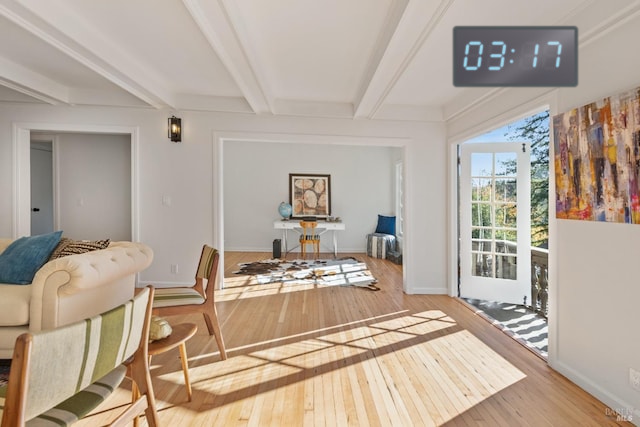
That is 3,17
